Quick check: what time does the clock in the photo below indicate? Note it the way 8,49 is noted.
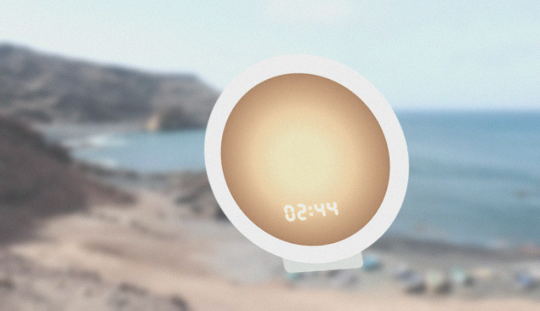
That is 2,44
